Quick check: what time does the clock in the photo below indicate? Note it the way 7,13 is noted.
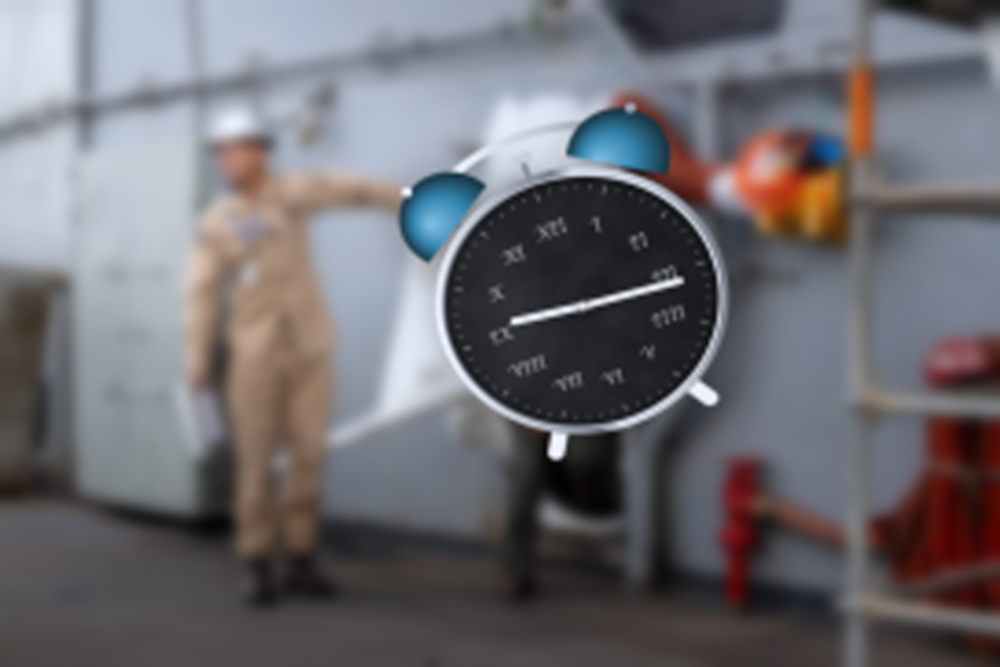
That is 9,16
